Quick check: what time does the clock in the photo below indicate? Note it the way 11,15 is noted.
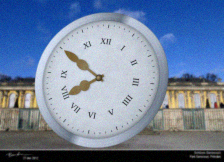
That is 7,50
